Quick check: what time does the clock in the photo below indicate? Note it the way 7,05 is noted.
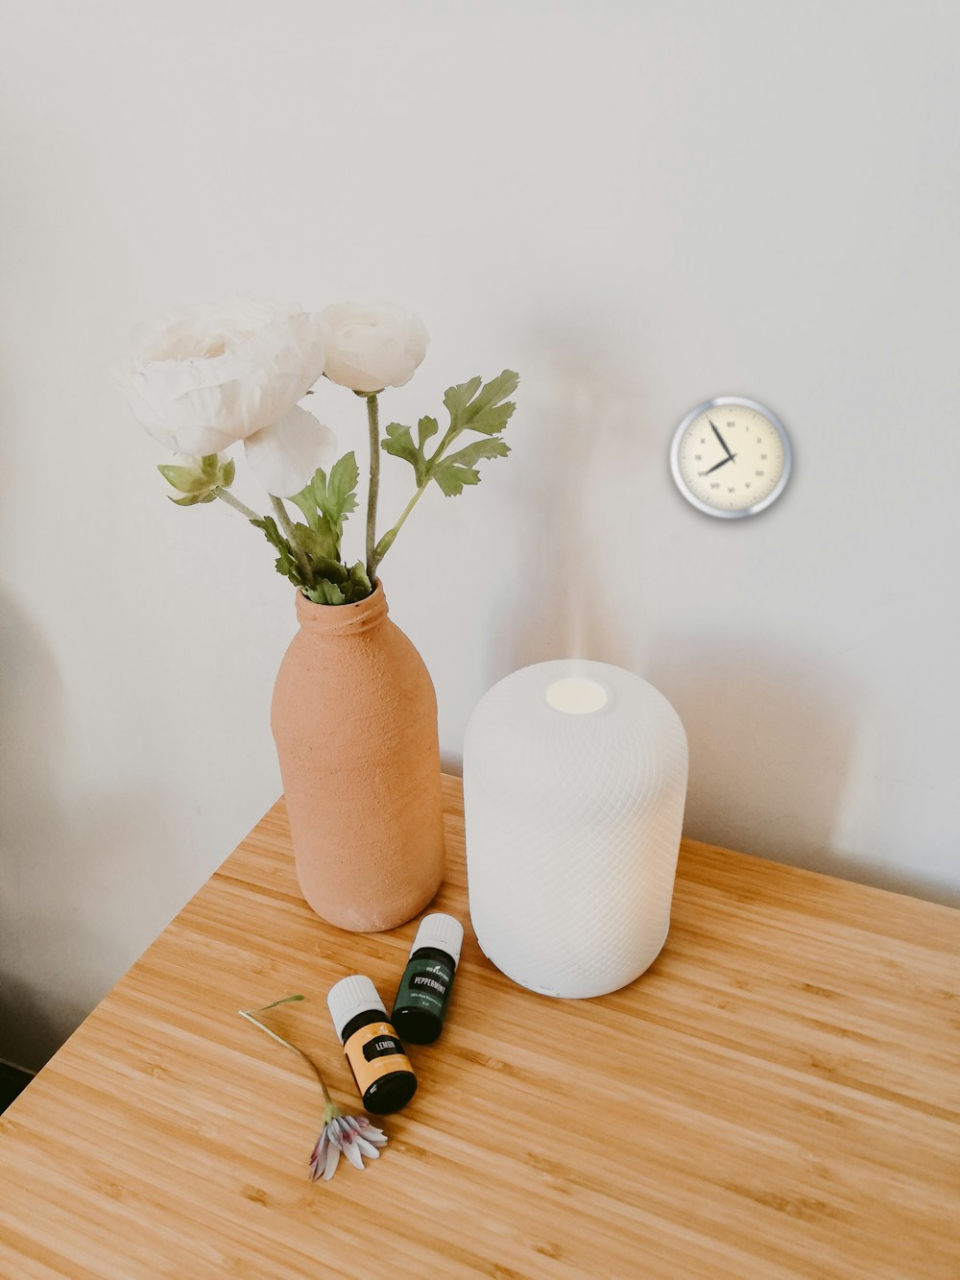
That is 7,55
